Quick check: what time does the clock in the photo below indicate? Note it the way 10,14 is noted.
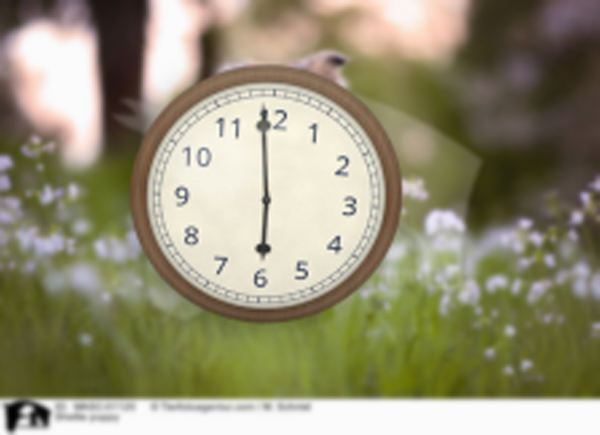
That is 5,59
